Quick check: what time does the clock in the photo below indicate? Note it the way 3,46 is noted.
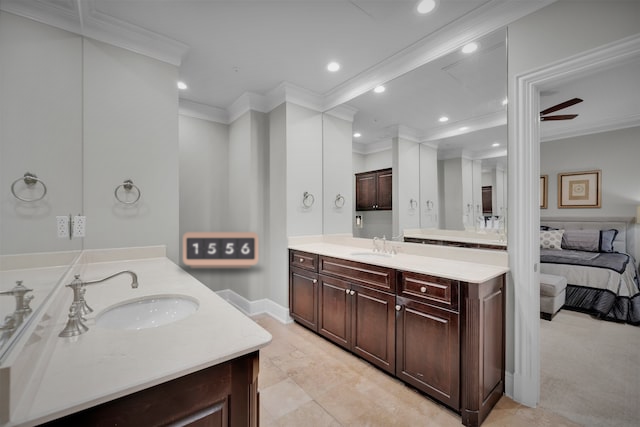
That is 15,56
